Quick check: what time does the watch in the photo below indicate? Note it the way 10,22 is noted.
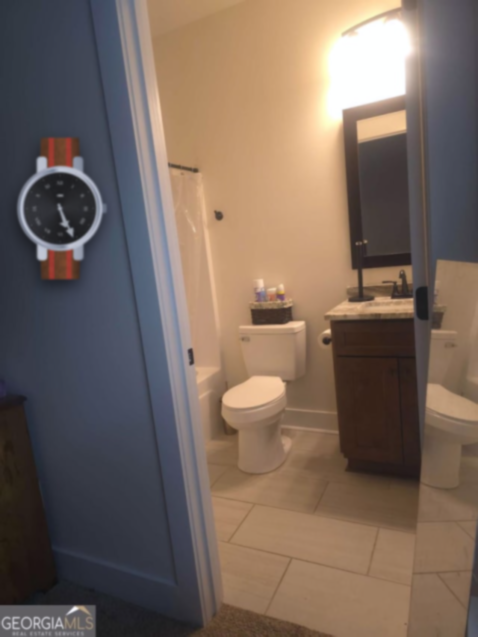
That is 5,26
